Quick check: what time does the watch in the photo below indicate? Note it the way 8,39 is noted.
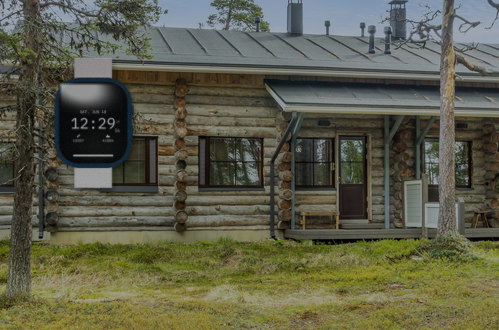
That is 12,29
